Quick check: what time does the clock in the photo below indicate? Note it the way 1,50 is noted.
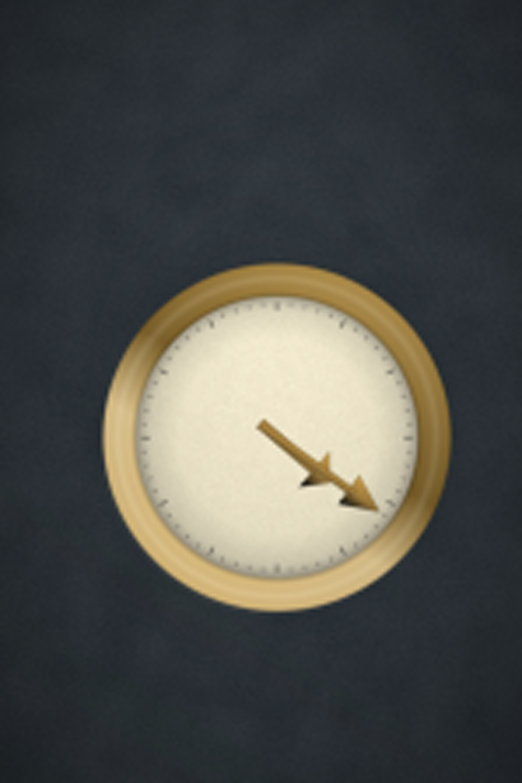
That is 4,21
